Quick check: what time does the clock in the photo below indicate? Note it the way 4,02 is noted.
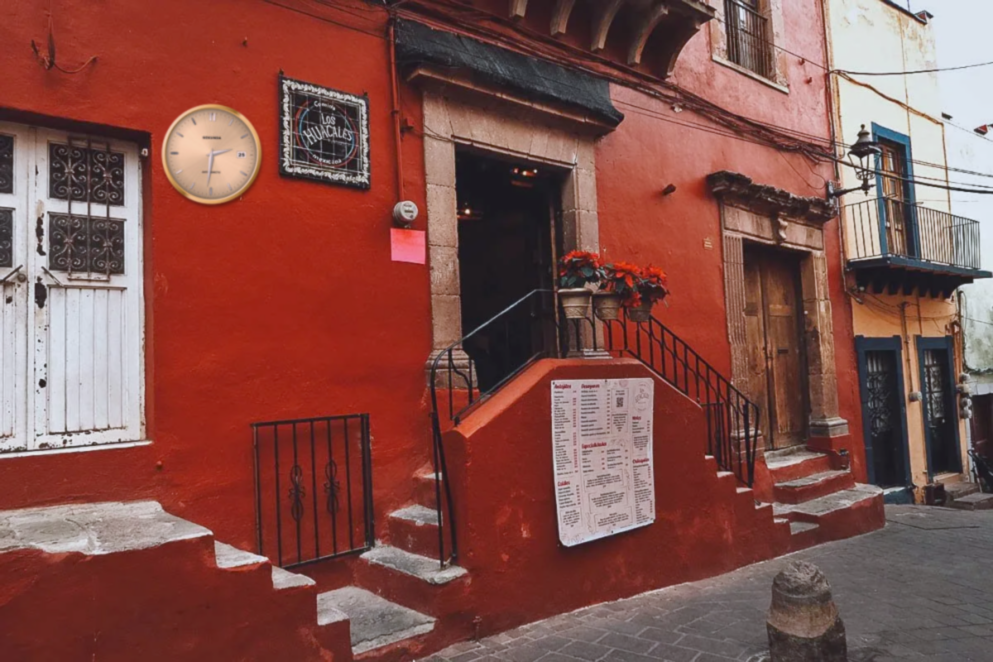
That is 2,31
